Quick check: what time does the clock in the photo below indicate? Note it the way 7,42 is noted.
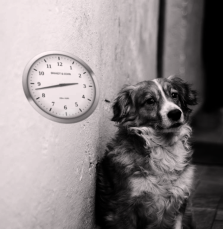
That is 2,43
